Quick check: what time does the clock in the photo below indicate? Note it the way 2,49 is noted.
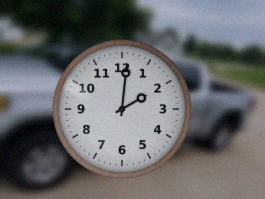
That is 2,01
